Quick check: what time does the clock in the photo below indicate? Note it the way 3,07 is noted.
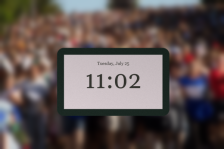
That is 11,02
